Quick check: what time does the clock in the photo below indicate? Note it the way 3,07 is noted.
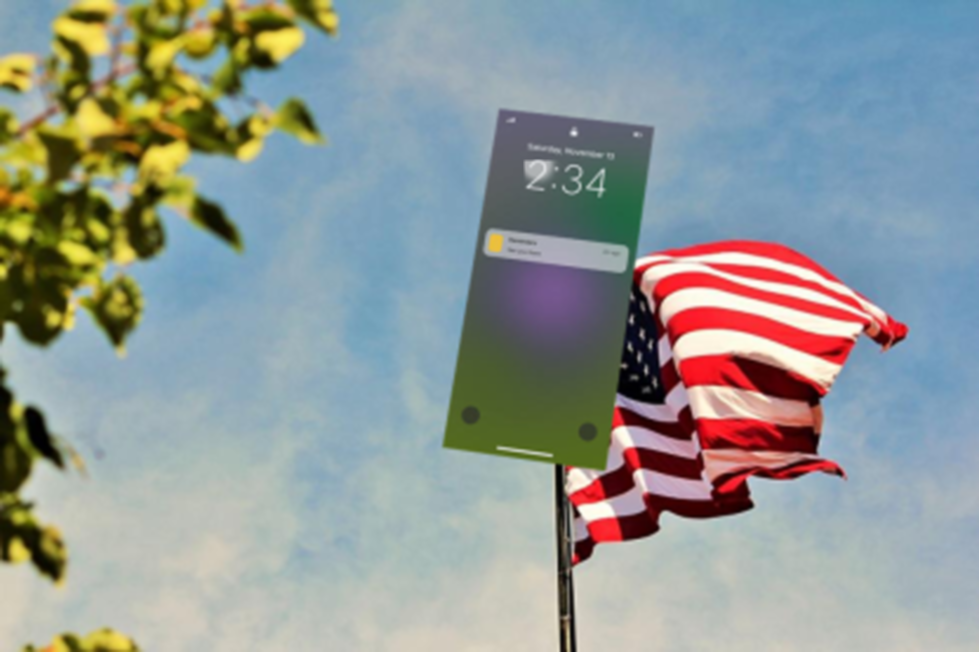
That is 2,34
